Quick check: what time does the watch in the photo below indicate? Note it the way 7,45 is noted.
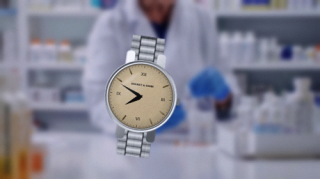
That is 7,49
